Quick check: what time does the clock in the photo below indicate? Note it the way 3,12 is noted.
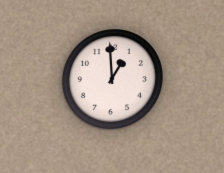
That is 12,59
